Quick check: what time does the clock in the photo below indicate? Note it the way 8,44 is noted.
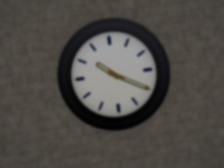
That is 10,20
